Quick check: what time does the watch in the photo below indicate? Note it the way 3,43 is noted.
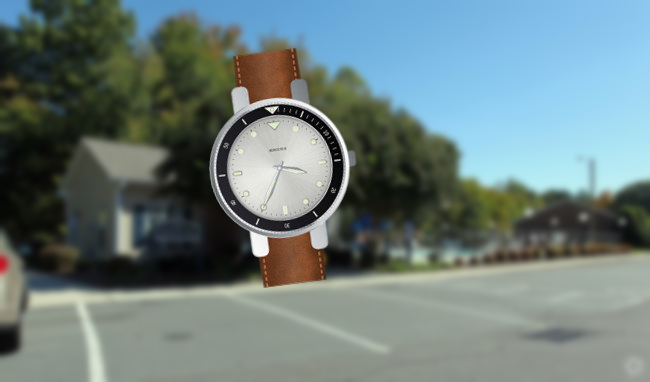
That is 3,35
